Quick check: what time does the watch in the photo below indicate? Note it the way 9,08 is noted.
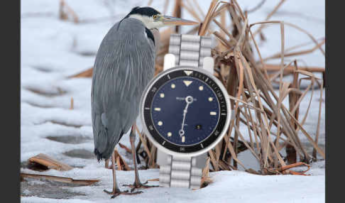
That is 12,31
